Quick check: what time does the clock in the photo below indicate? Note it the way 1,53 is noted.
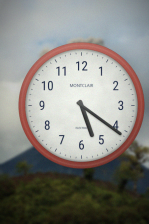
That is 5,21
